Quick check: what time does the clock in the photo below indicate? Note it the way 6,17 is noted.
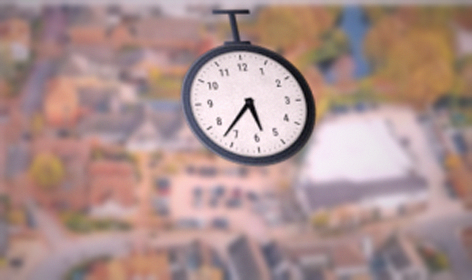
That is 5,37
